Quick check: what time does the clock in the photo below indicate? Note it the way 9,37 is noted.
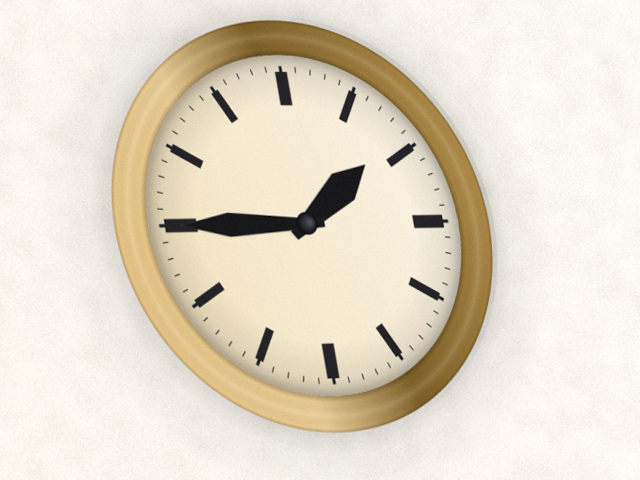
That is 1,45
